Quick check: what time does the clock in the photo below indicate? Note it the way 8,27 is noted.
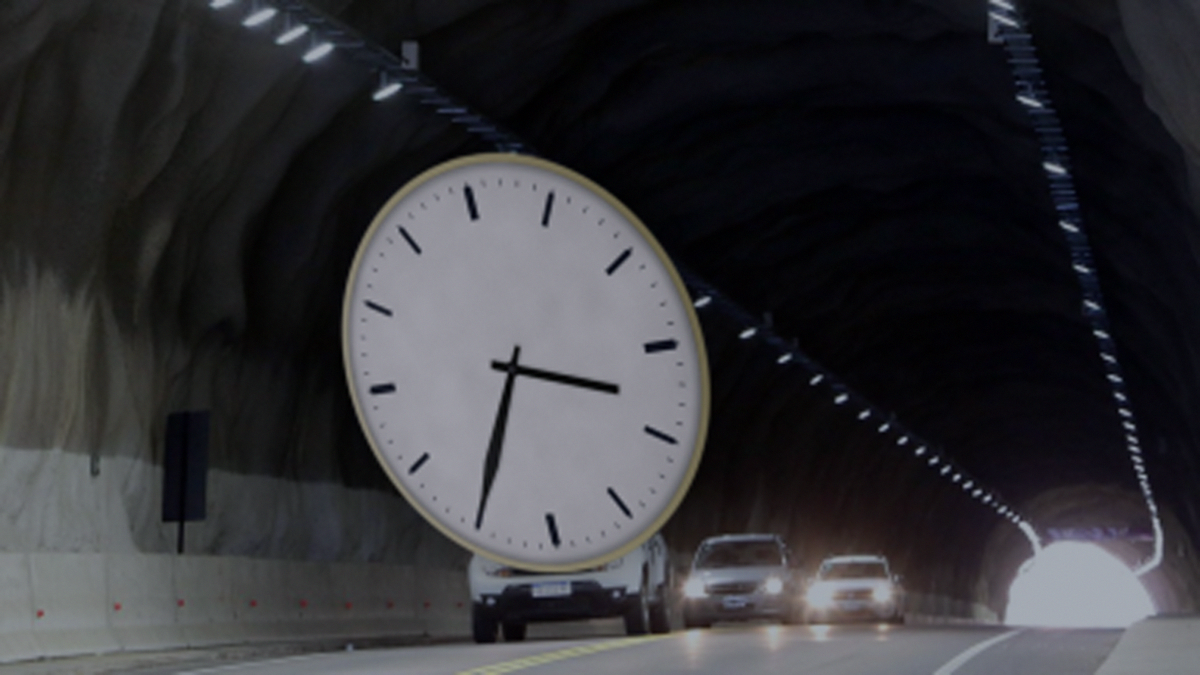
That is 3,35
